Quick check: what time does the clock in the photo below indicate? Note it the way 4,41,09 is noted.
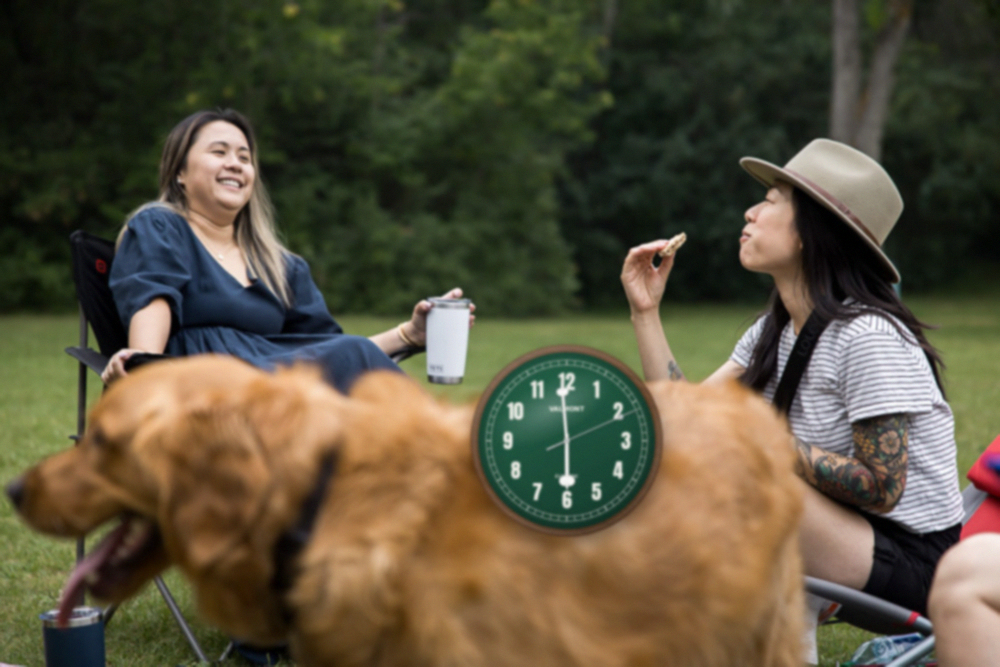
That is 5,59,11
